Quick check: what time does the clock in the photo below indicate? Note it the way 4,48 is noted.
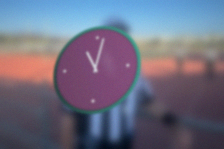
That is 11,02
